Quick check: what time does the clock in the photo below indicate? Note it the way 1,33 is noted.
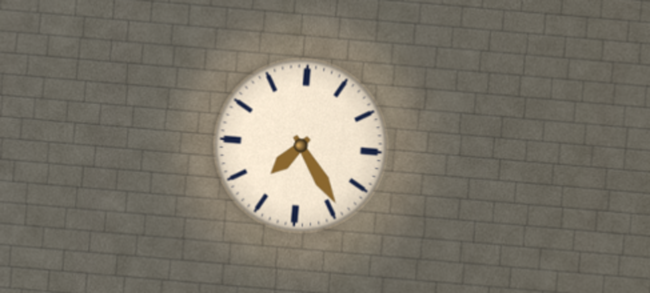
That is 7,24
